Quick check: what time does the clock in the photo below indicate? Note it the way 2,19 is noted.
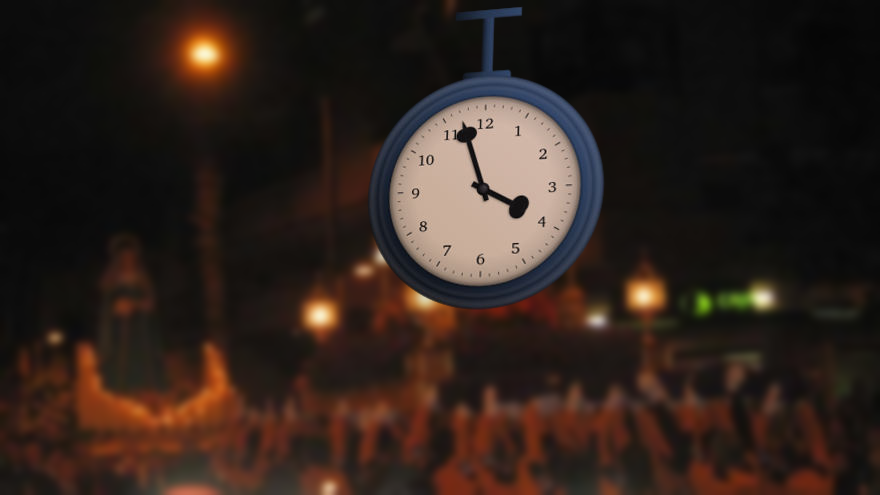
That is 3,57
